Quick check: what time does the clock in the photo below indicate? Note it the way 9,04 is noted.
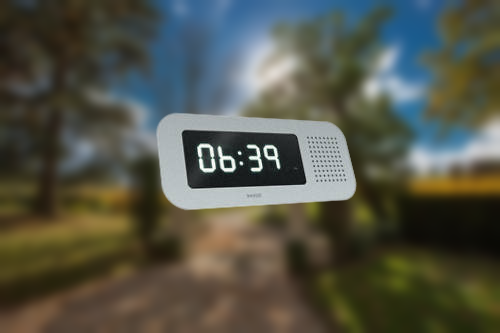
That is 6,39
